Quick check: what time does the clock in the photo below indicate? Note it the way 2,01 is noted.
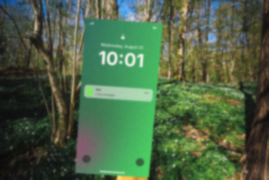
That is 10,01
